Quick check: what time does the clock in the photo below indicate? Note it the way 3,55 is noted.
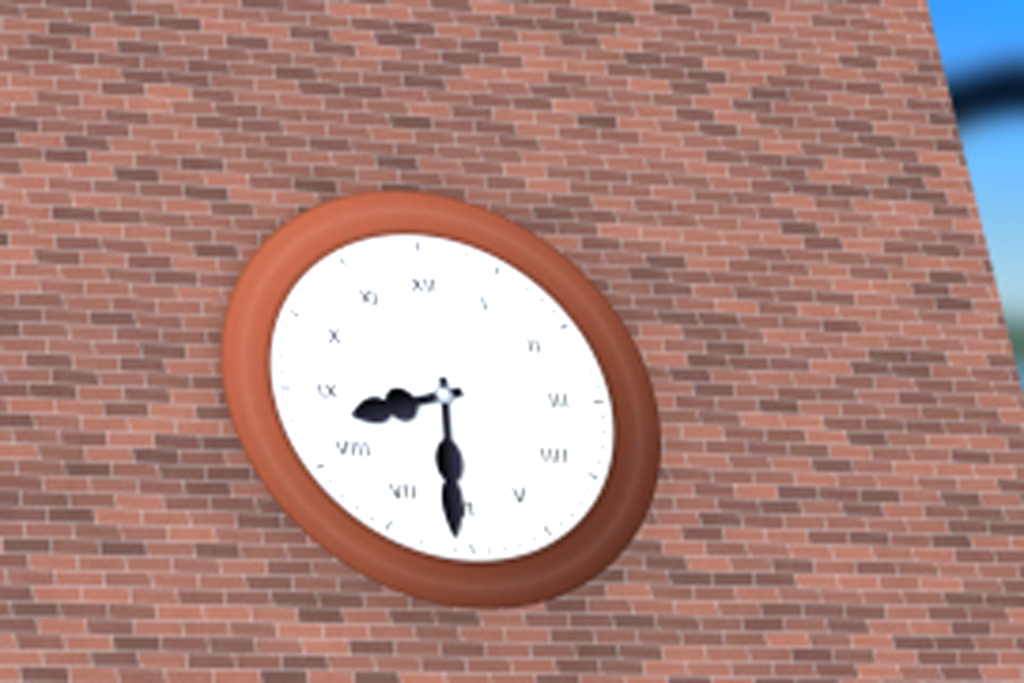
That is 8,31
